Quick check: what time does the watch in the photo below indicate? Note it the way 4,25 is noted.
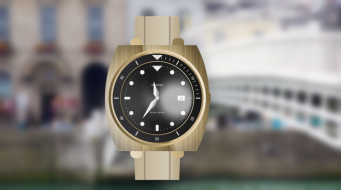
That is 11,36
